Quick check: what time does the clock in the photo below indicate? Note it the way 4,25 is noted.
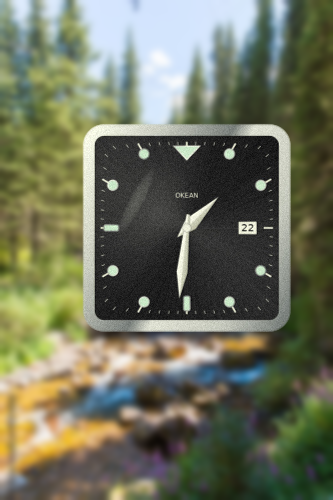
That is 1,31
